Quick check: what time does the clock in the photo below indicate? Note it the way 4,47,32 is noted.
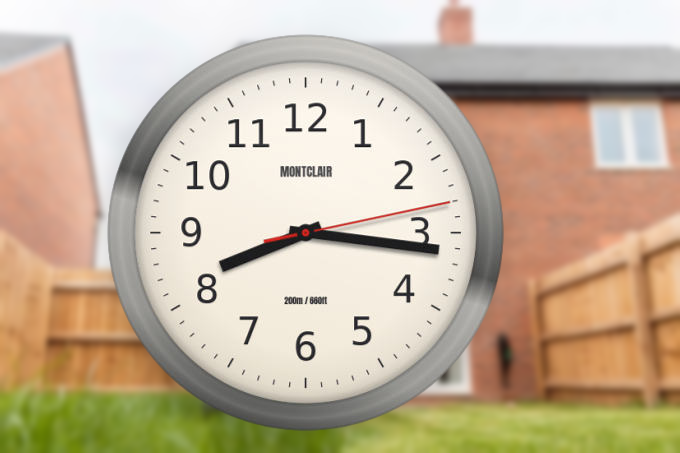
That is 8,16,13
